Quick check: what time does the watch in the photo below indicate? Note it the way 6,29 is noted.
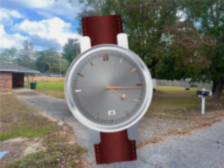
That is 4,16
